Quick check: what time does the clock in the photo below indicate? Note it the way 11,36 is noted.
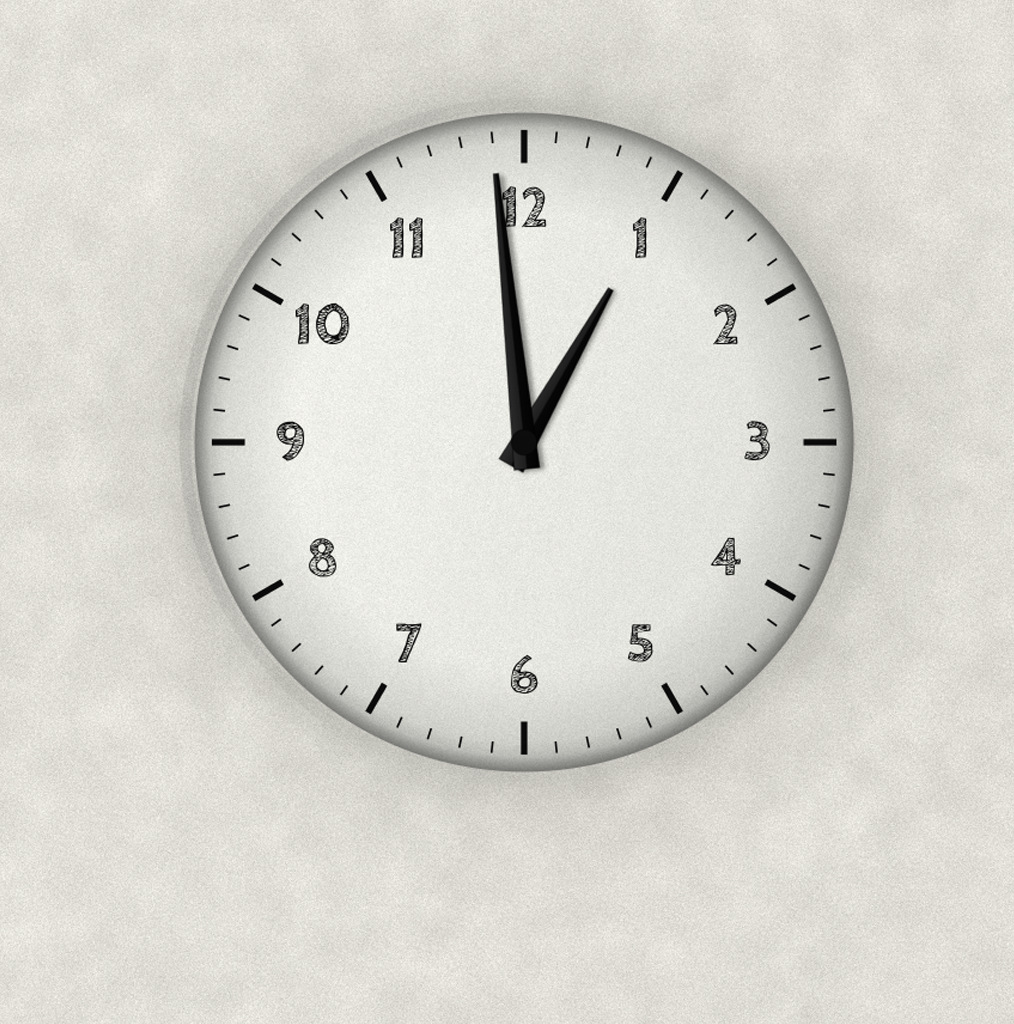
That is 12,59
